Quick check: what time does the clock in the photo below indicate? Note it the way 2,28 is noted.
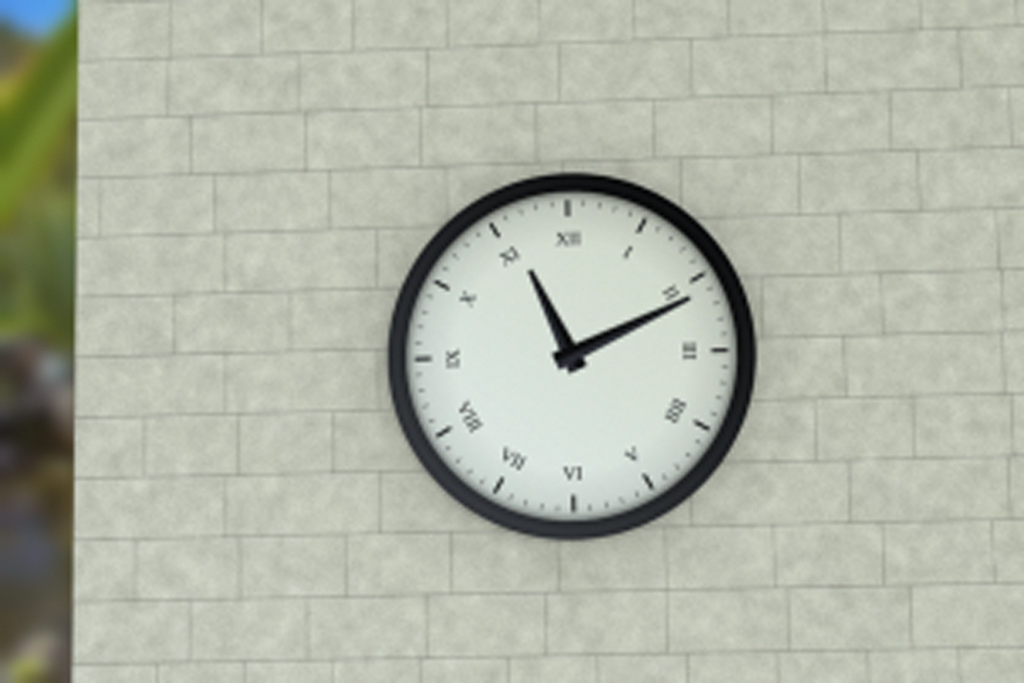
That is 11,11
